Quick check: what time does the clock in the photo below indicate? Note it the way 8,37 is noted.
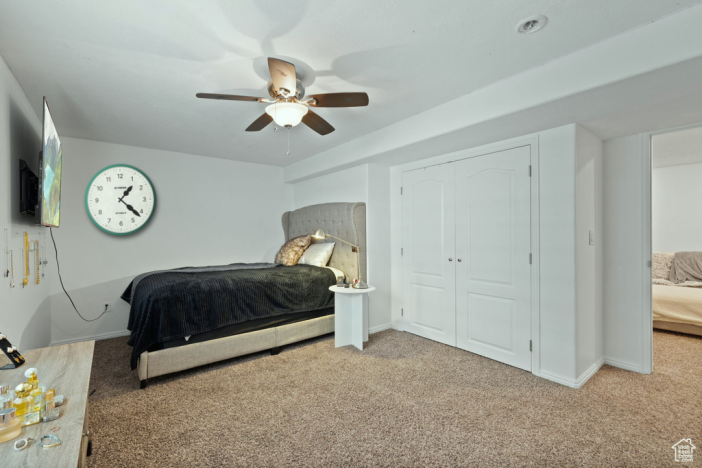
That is 1,22
